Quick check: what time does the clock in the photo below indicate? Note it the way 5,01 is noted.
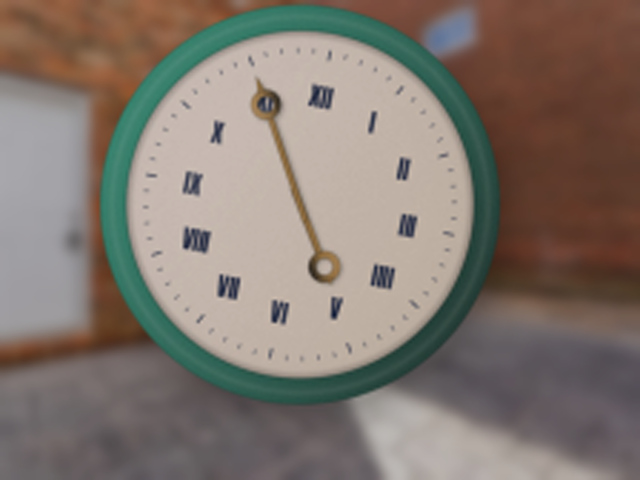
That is 4,55
